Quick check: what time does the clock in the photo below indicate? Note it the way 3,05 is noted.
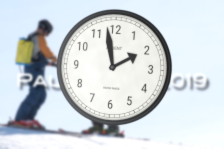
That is 1,58
